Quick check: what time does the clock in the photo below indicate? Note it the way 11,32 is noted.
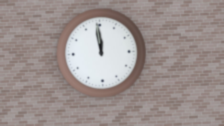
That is 11,59
